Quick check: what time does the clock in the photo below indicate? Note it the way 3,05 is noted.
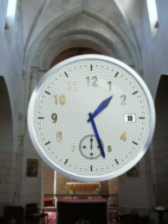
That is 1,27
